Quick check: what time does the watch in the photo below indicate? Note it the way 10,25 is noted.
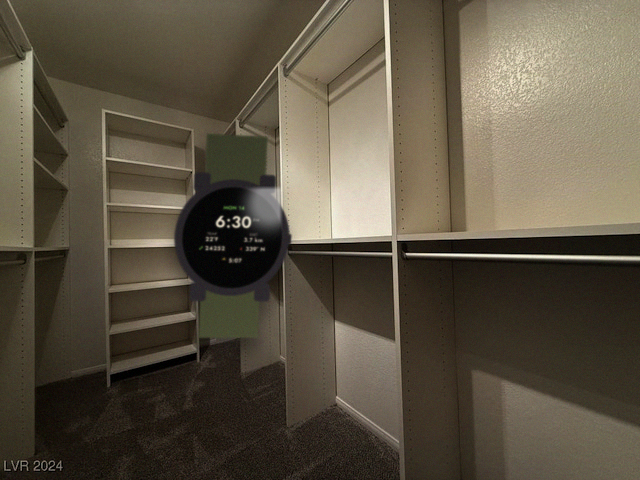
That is 6,30
